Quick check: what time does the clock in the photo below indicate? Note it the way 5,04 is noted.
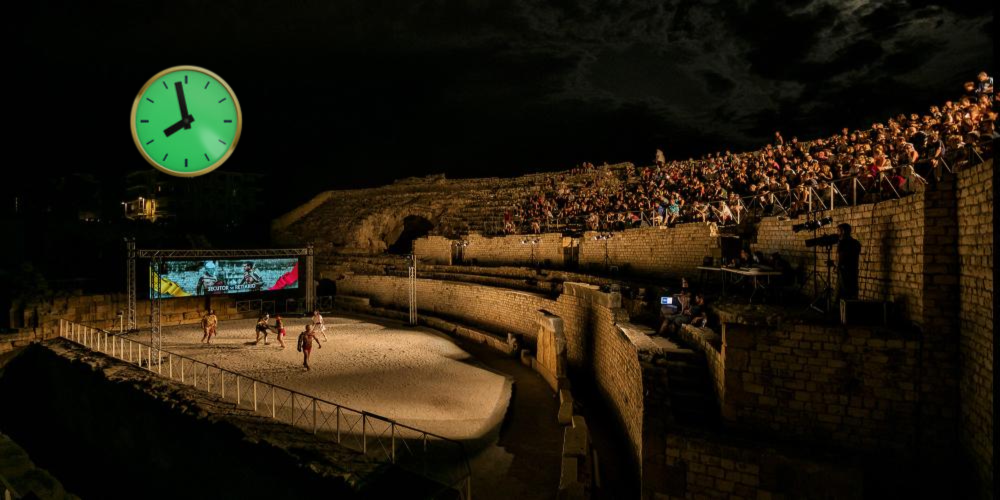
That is 7,58
